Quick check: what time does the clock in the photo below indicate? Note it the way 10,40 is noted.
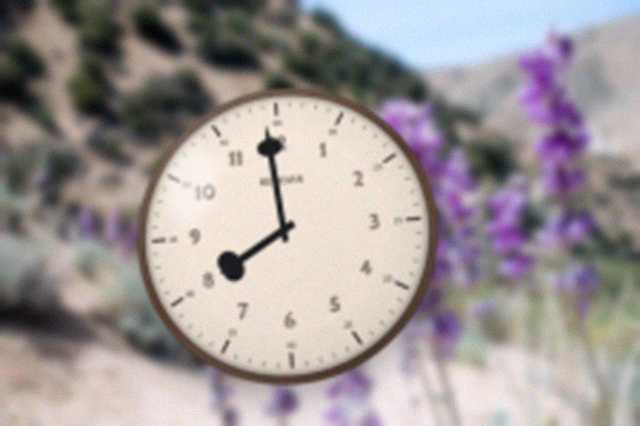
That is 7,59
